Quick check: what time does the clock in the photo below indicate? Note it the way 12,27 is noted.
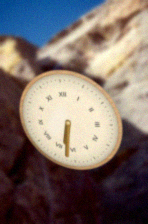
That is 6,32
